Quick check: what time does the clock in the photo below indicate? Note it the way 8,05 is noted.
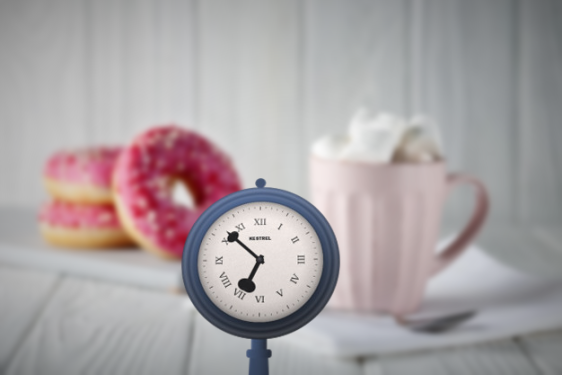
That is 6,52
